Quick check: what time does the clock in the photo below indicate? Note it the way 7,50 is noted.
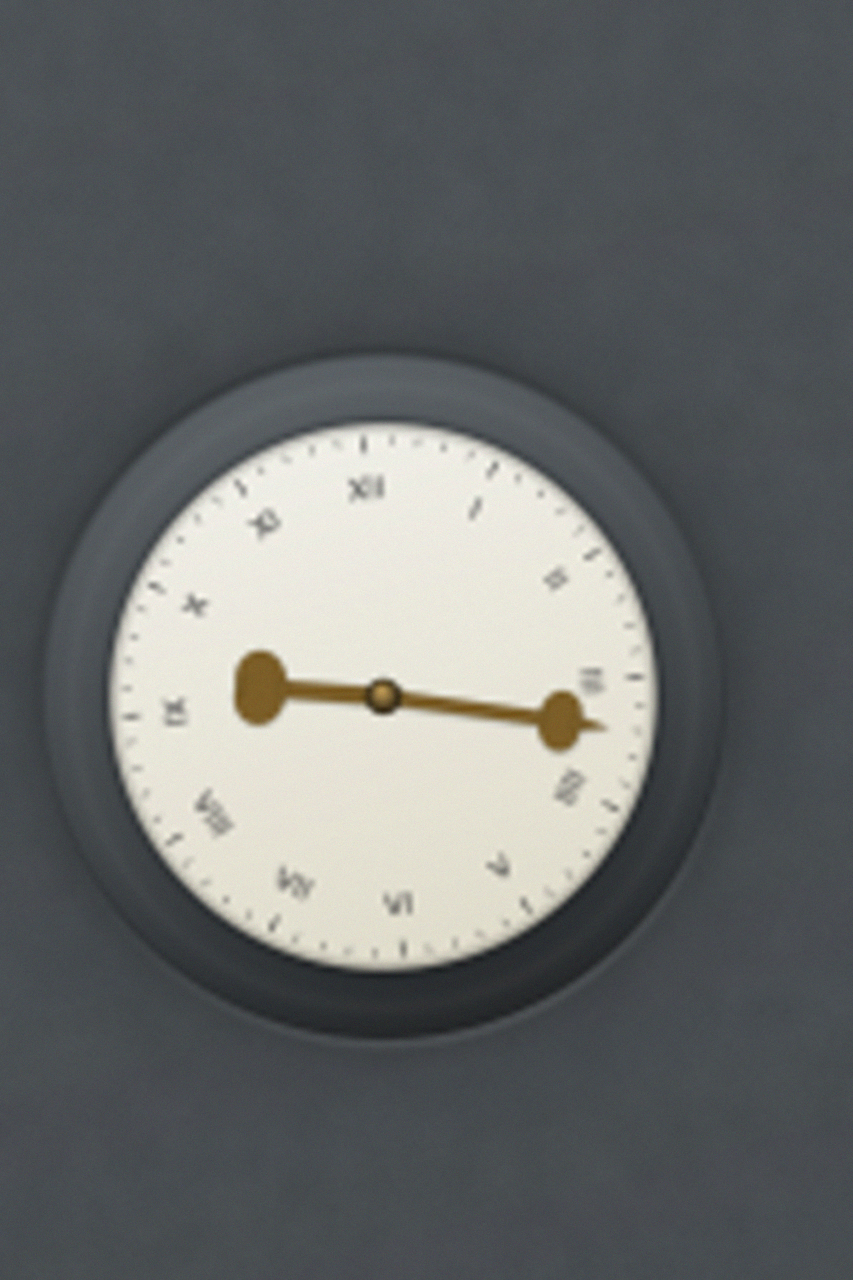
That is 9,17
